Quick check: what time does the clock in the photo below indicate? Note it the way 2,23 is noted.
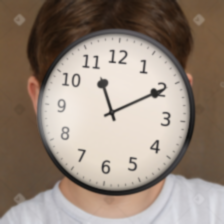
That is 11,10
